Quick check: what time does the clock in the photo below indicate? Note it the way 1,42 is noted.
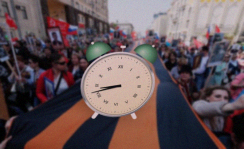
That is 8,42
